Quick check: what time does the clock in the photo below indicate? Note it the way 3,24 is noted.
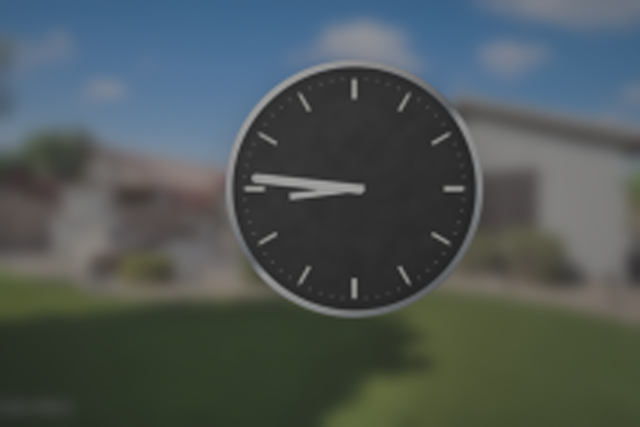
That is 8,46
